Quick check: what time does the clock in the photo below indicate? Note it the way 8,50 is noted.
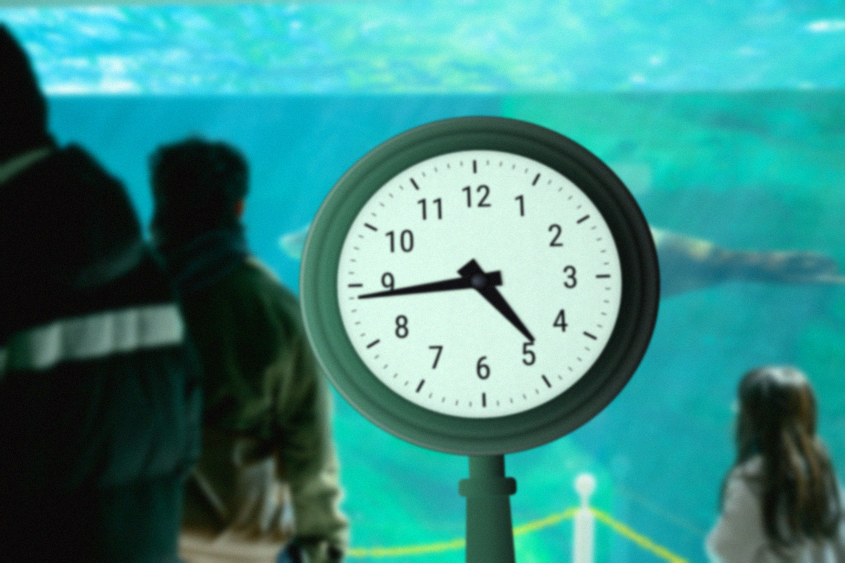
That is 4,44
